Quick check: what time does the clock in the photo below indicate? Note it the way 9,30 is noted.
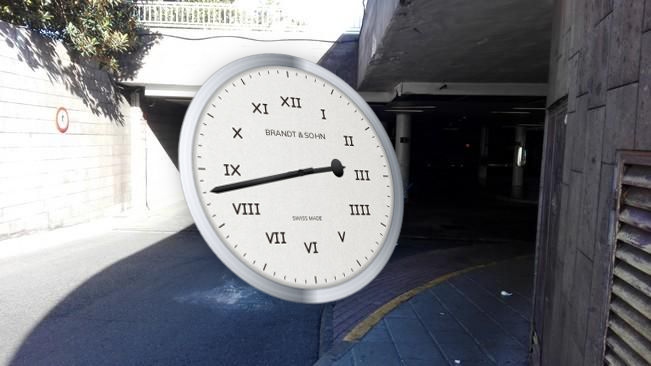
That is 2,43
